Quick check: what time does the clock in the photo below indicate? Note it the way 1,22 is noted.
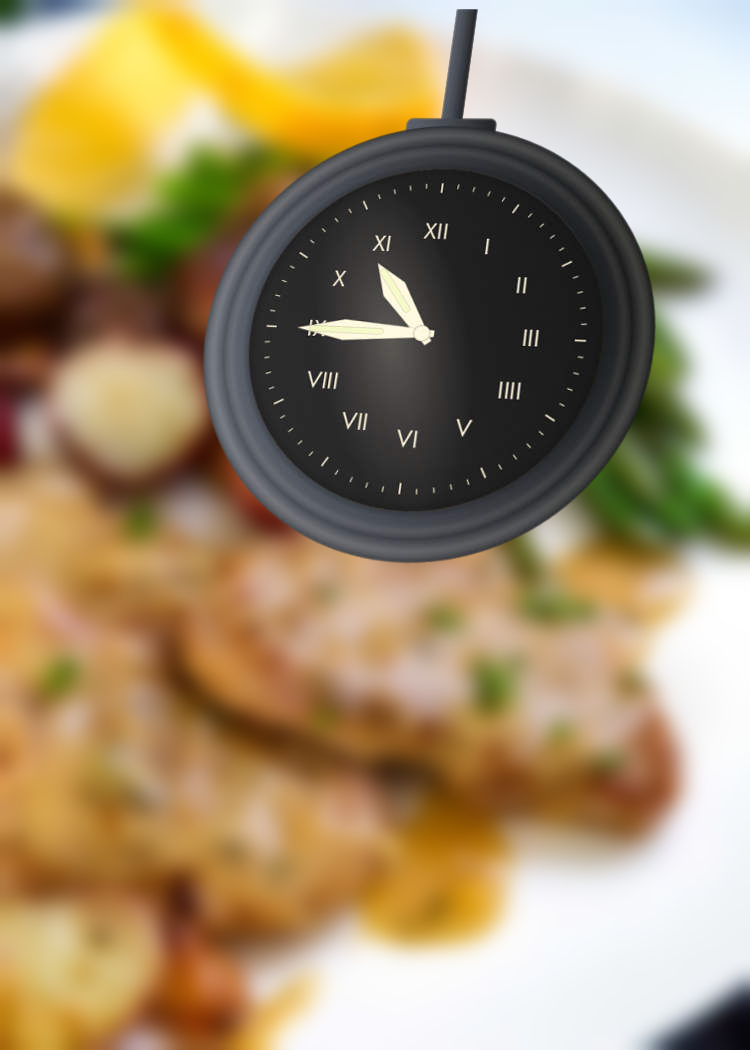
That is 10,45
